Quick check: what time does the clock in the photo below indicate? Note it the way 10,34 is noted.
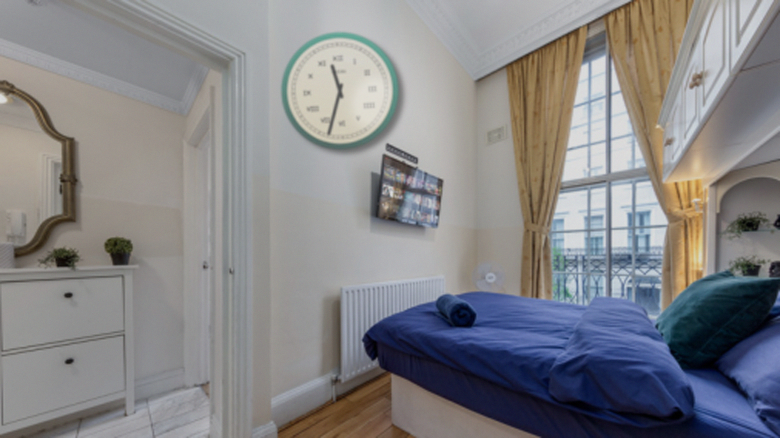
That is 11,33
